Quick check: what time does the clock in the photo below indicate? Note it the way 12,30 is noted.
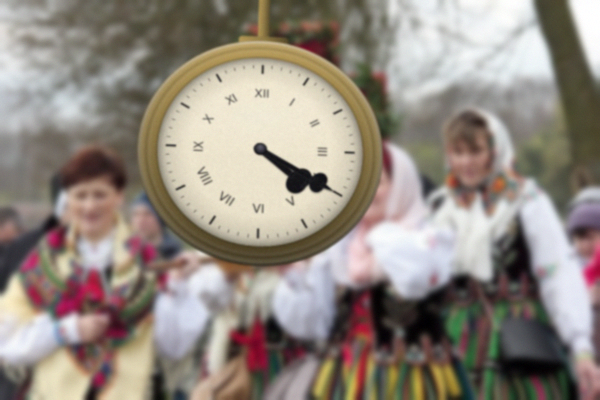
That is 4,20
